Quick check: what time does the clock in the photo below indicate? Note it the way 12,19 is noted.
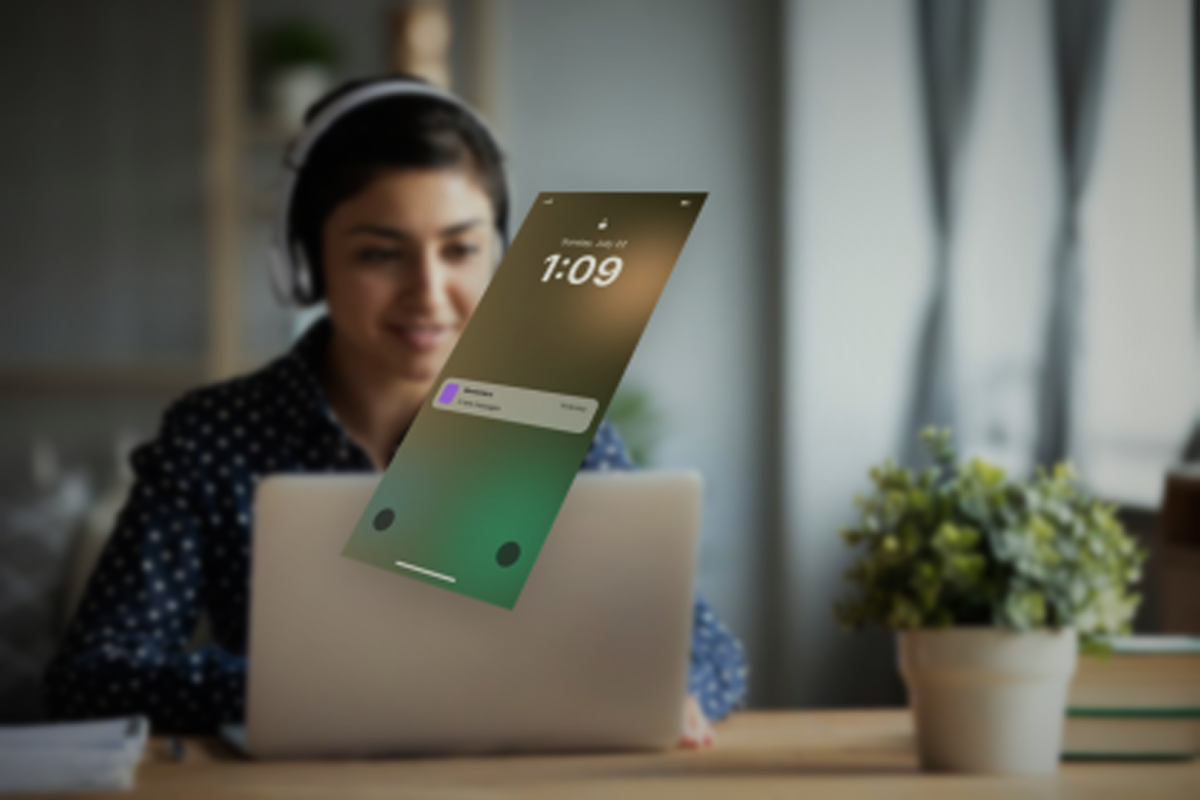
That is 1,09
